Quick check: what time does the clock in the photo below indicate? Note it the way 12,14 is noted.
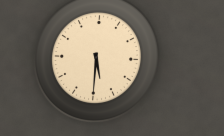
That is 5,30
